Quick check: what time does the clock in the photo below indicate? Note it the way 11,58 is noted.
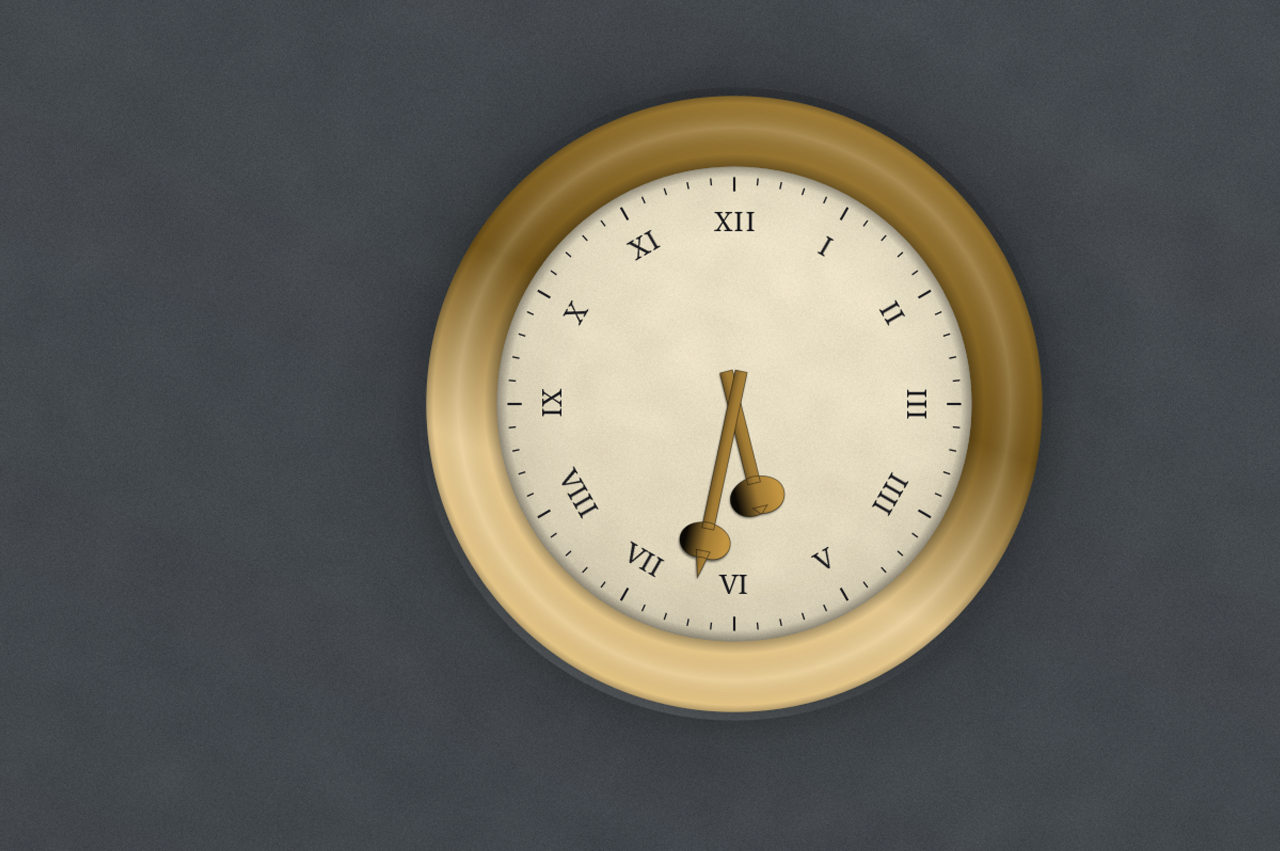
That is 5,32
